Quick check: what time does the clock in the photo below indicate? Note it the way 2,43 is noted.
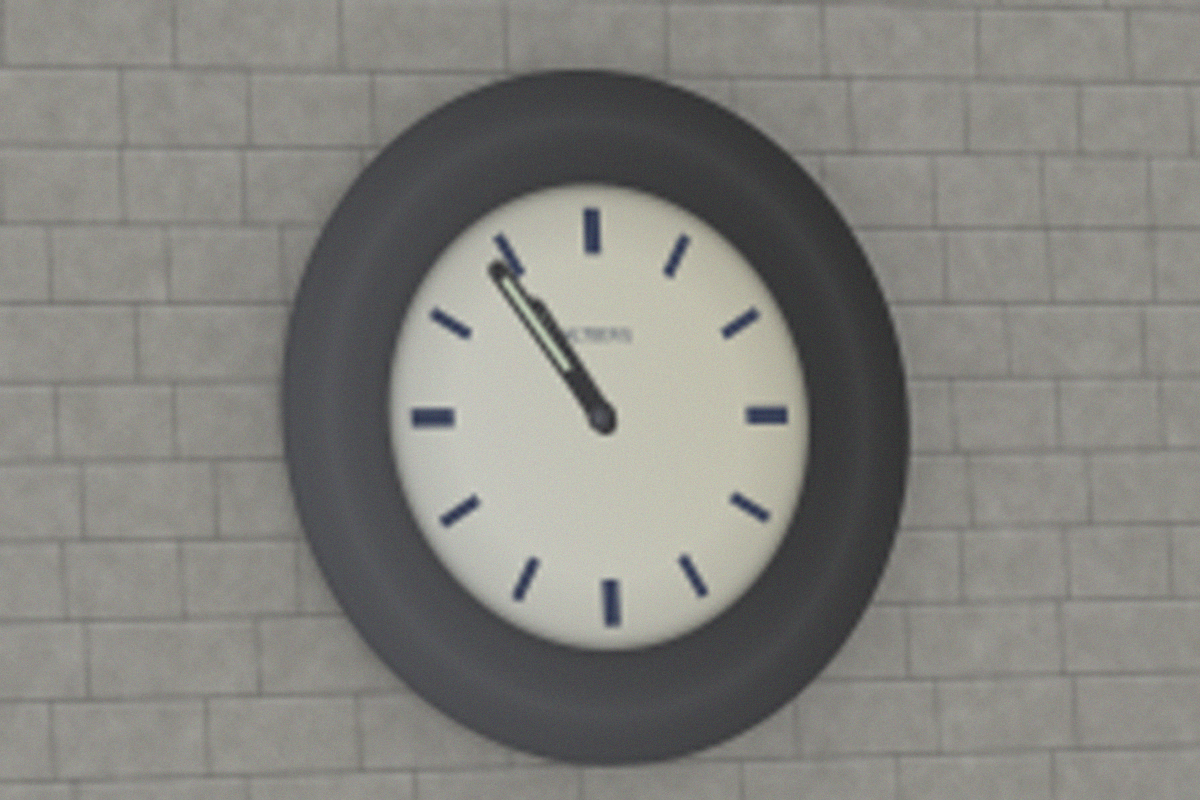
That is 10,54
